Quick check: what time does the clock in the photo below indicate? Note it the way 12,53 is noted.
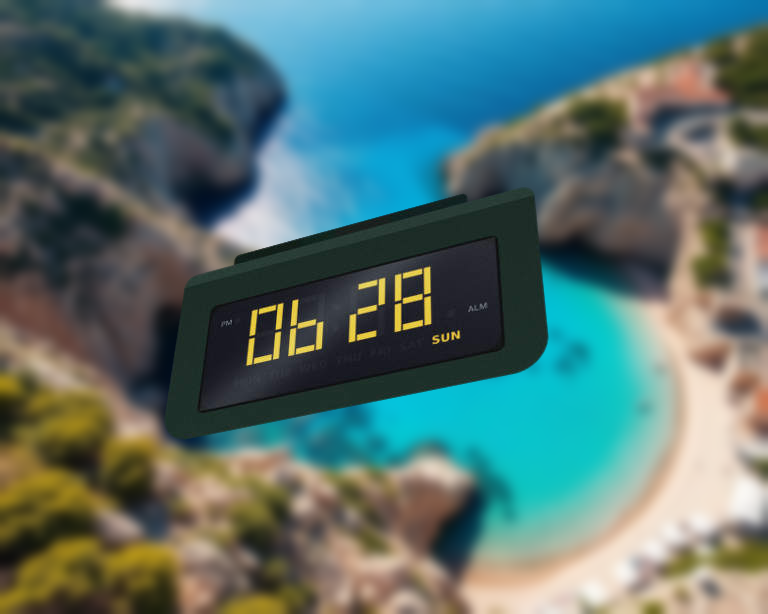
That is 6,28
